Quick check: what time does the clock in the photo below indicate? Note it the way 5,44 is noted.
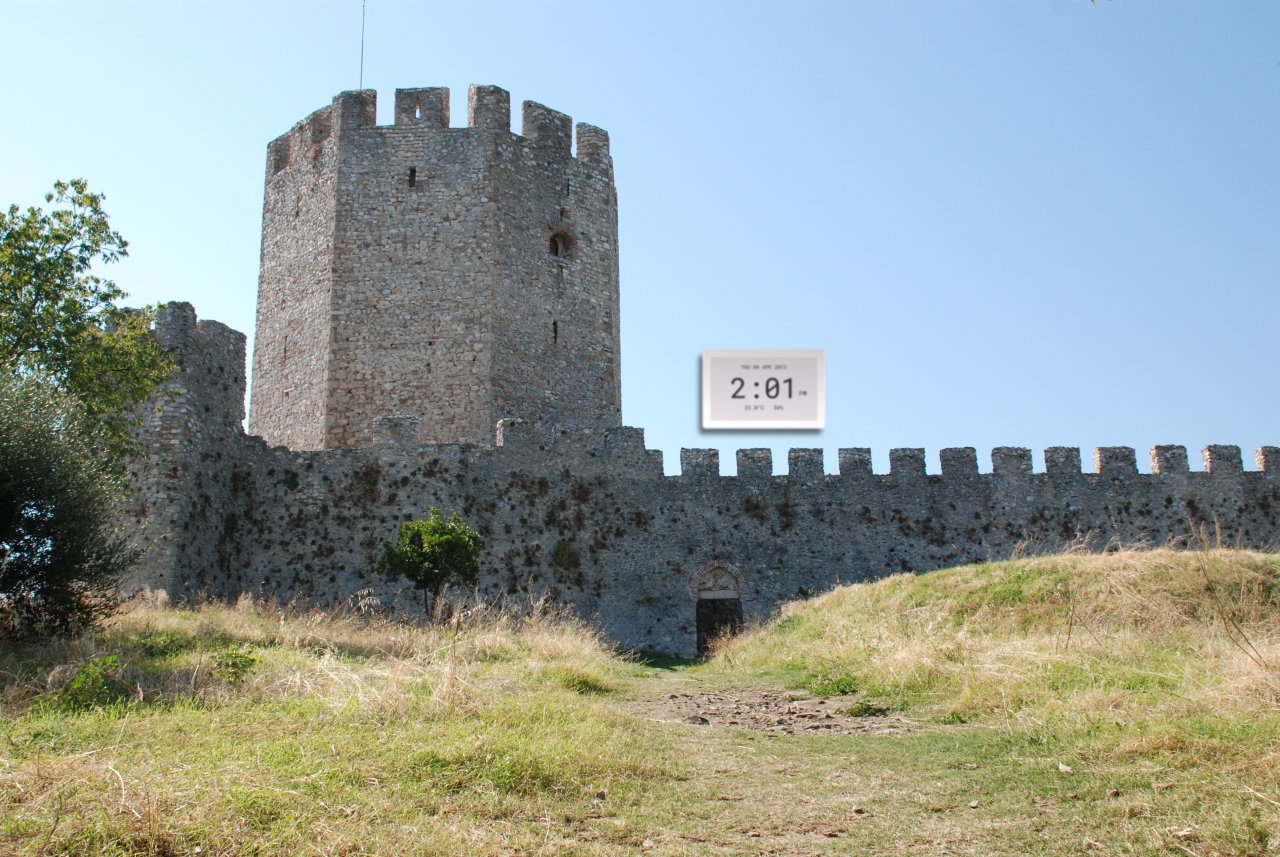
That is 2,01
